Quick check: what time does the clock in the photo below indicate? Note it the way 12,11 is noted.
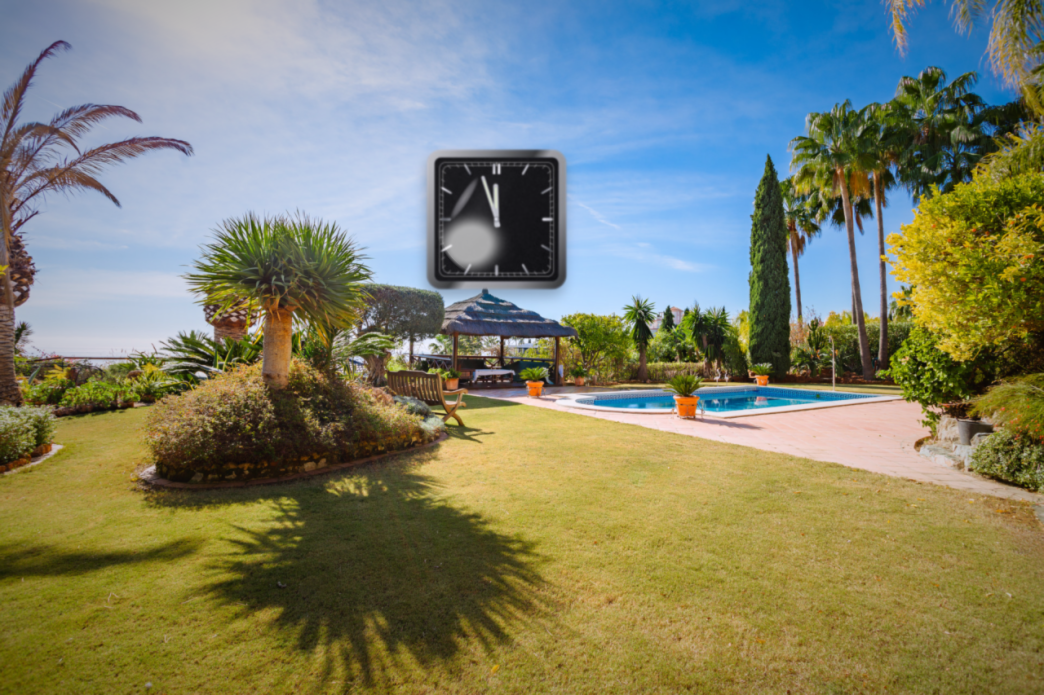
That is 11,57
